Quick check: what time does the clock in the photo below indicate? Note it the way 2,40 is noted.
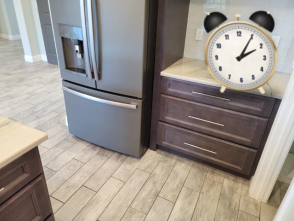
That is 2,05
